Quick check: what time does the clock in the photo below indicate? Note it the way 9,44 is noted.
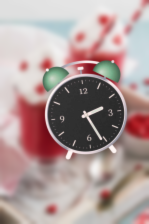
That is 2,26
